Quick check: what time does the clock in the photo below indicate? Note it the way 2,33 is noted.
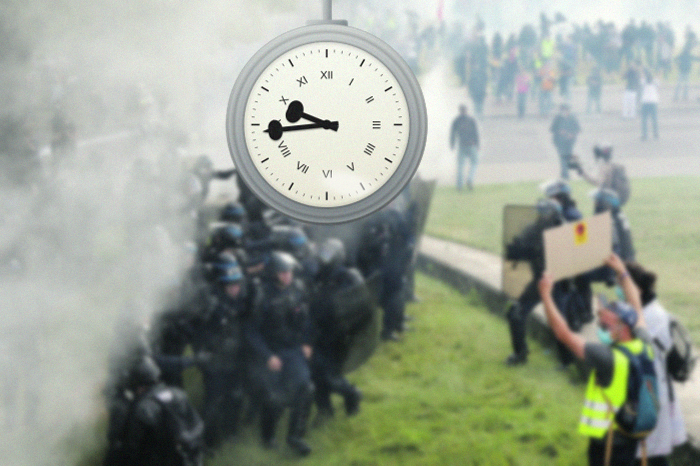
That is 9,44
